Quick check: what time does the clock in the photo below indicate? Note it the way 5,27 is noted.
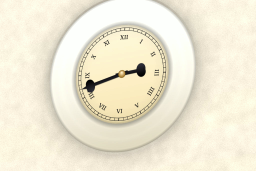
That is 2,42
